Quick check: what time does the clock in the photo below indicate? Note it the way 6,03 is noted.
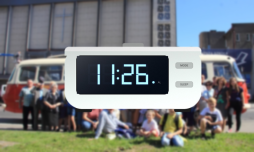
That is 11,26
